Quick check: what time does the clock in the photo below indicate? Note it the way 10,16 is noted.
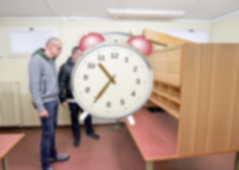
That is 10,35
